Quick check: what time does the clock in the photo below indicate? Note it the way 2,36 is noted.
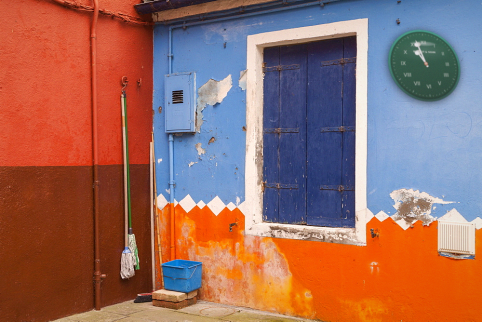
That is 10,57
